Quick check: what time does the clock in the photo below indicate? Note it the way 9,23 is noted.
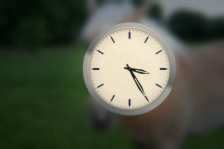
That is 3,25
